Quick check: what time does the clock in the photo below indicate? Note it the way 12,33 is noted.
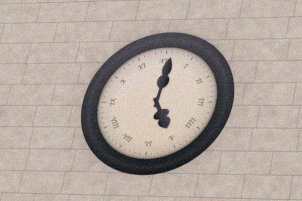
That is 5,01
